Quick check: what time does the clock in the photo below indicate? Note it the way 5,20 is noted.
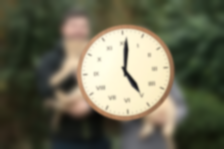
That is 5,01
